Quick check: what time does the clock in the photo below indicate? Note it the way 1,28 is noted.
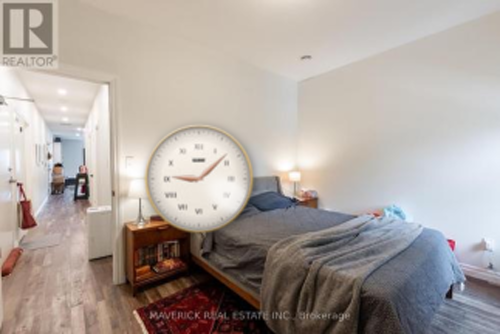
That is 9,08
